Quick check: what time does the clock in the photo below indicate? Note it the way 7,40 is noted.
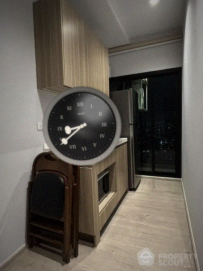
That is 8,39
